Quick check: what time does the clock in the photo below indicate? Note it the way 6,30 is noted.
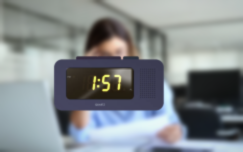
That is 1,57
